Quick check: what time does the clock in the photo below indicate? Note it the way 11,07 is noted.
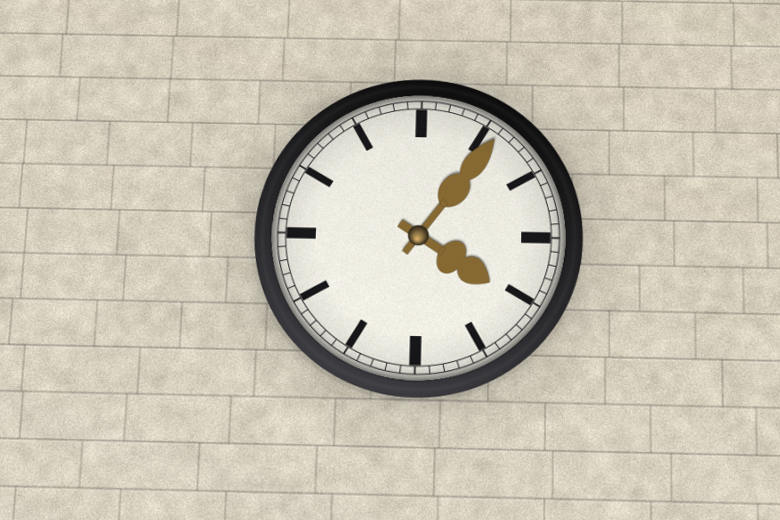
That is 4,06
